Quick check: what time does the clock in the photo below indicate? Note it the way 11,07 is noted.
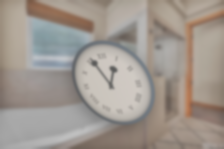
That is 12,56
